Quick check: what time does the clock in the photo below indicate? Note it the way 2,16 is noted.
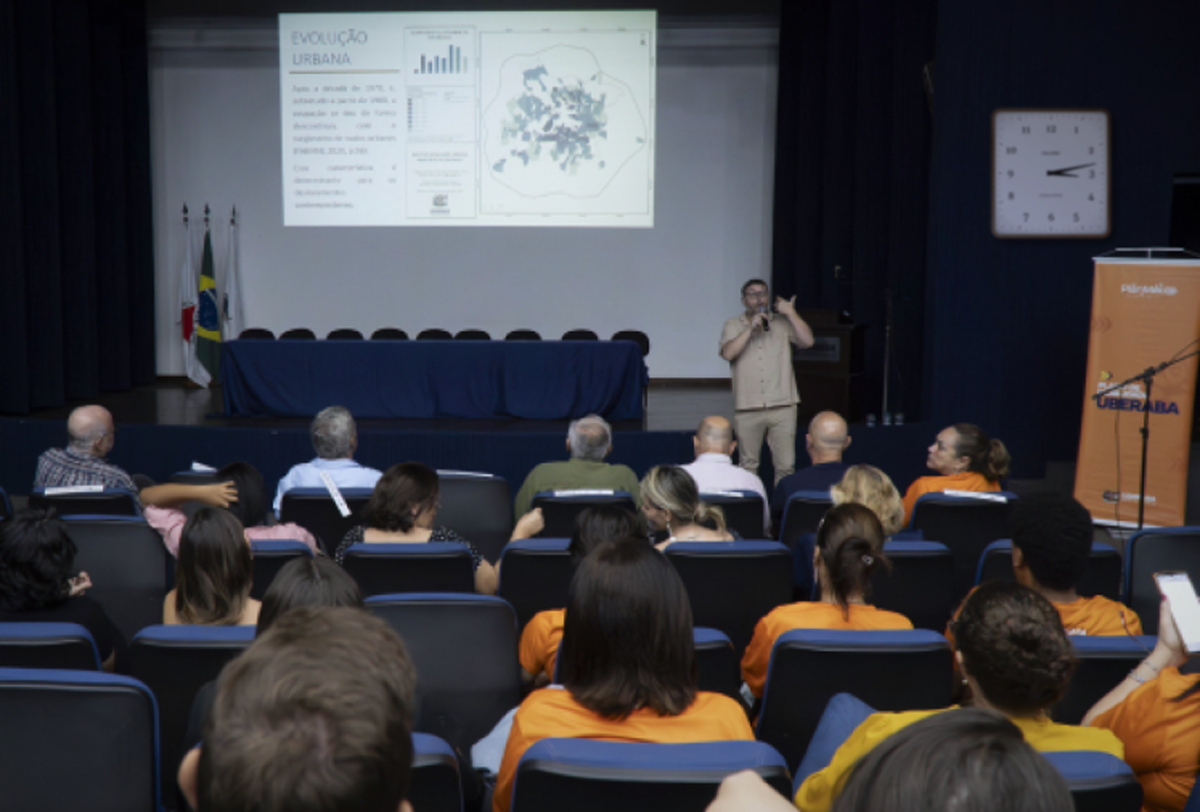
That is 3,13
